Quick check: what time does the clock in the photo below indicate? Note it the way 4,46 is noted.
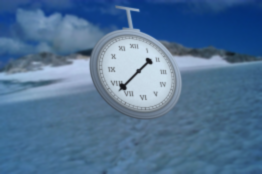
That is 1,38
